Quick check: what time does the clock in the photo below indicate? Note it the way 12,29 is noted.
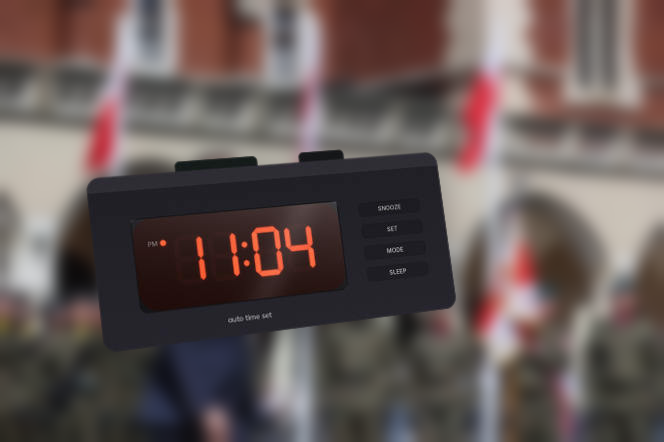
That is 11,04
